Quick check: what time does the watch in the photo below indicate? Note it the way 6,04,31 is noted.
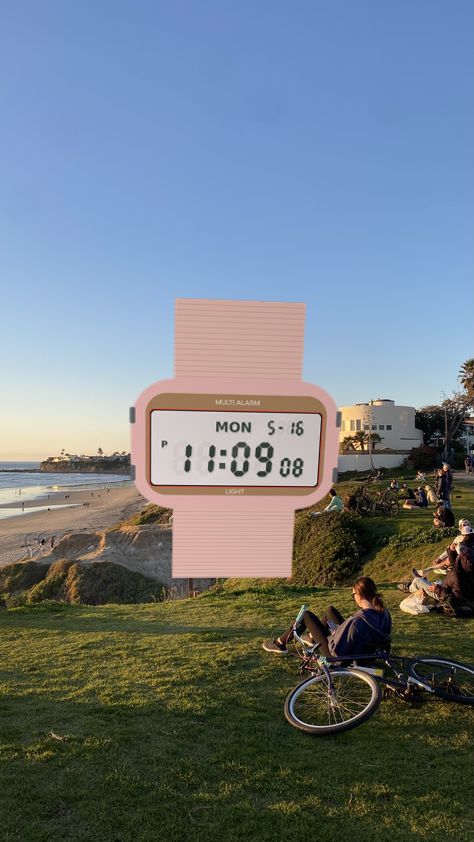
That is 11,09,08
